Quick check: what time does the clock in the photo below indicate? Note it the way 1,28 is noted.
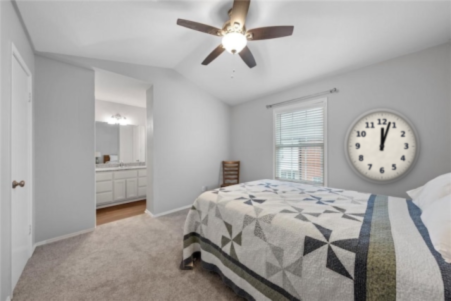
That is 12,03
